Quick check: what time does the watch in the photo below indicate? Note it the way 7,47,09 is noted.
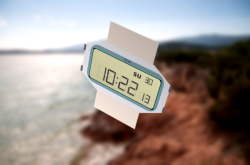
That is 10,22,13
